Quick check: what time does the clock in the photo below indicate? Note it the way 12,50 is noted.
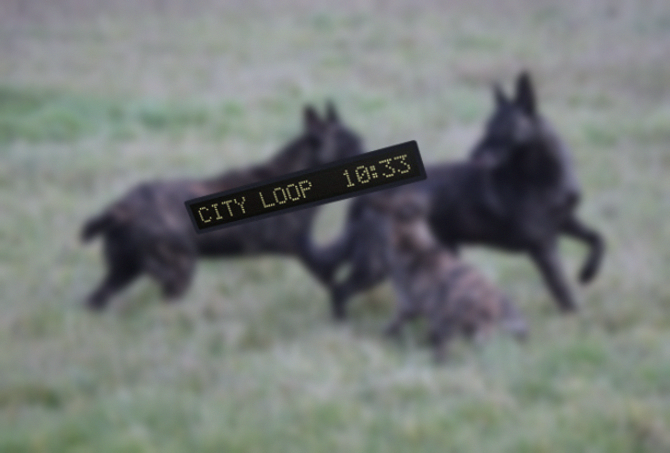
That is 10,33
